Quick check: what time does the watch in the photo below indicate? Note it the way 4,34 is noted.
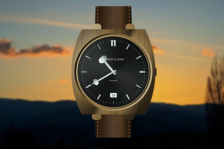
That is 10,40
